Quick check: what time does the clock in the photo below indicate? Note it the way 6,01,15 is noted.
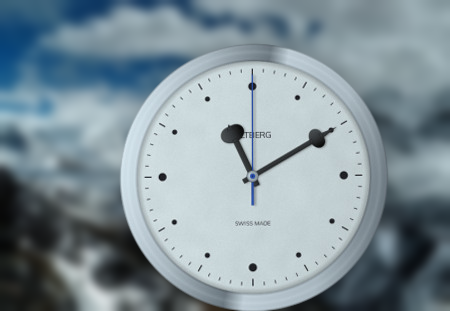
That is 11,10,00
